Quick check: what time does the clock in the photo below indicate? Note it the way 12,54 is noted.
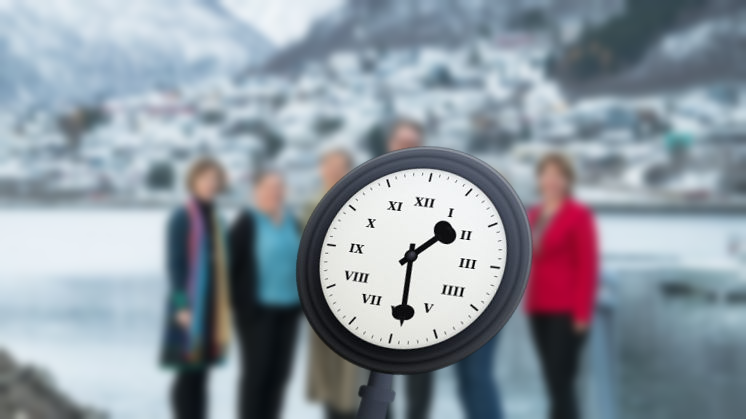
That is 1,29
